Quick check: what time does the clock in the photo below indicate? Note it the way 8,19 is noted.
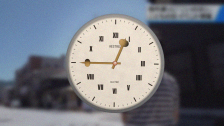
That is 12,45
